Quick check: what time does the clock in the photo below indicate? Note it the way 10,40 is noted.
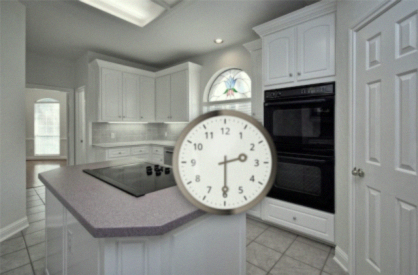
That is 2,30
